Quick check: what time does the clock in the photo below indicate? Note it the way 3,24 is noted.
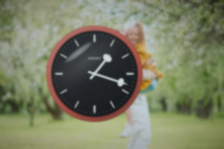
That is 1,18
